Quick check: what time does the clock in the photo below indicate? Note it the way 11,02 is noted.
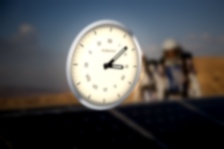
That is 3,08
